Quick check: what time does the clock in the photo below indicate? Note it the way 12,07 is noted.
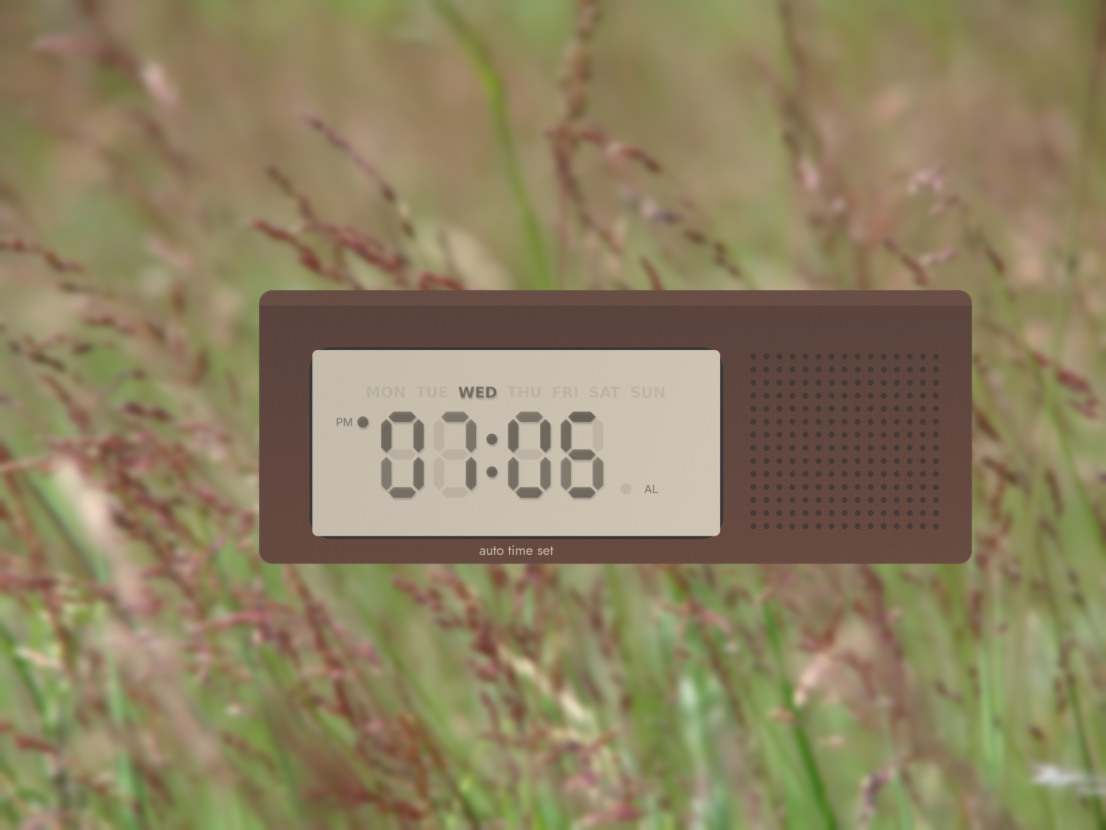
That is 7,06
